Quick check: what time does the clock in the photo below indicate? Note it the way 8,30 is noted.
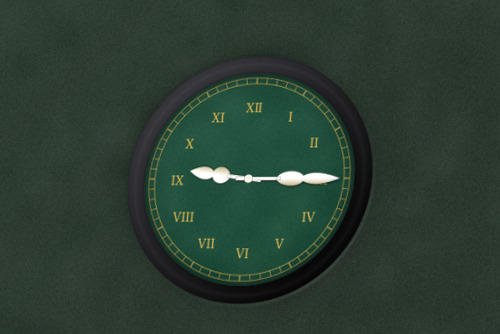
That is 9,15
